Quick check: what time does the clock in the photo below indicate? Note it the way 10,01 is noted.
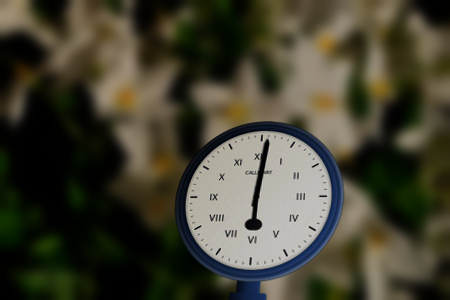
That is 6,01
